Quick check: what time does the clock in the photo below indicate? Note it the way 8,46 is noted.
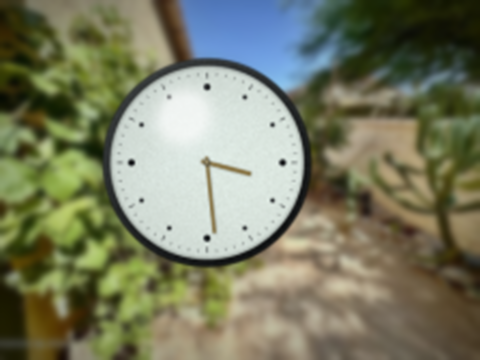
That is 3,29
